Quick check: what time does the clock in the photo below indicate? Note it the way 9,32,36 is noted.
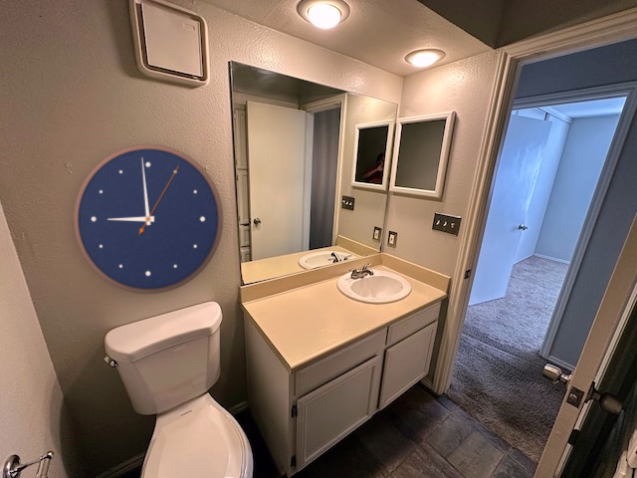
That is 8,59,05
